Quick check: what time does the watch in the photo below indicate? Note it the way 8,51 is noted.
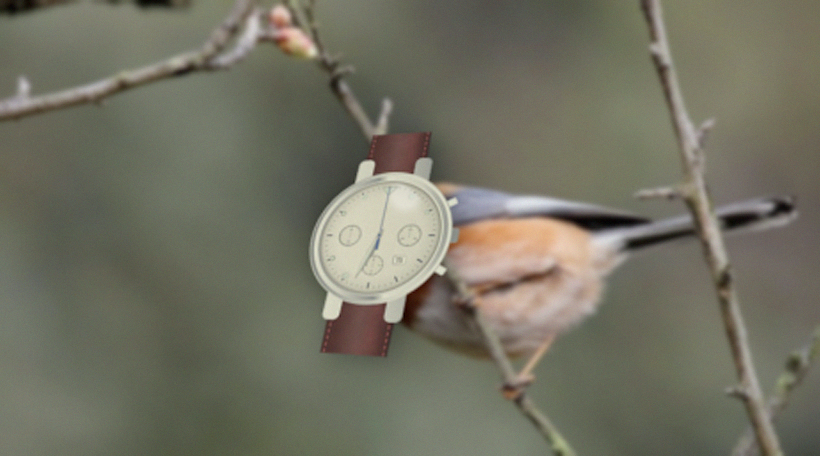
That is 6,33
